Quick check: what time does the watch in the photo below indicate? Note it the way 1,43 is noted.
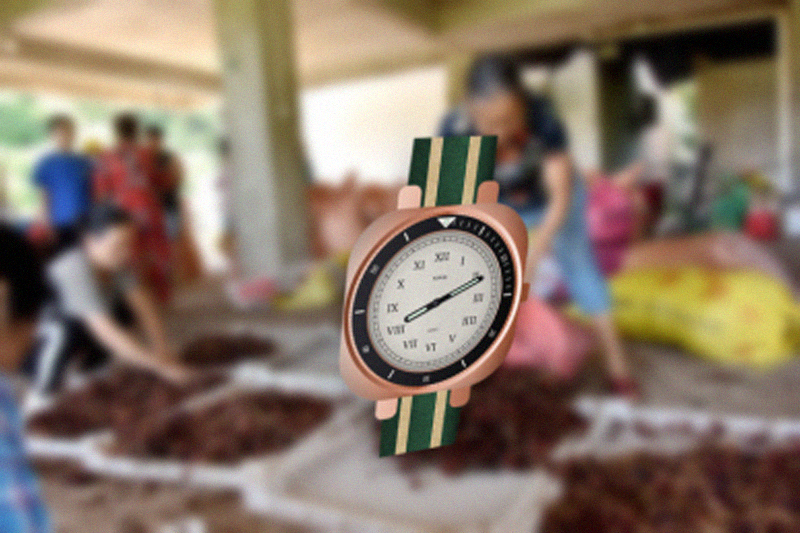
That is 8,11
